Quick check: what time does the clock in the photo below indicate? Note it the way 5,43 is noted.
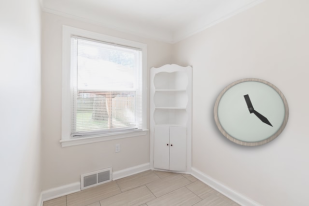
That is 11,22
